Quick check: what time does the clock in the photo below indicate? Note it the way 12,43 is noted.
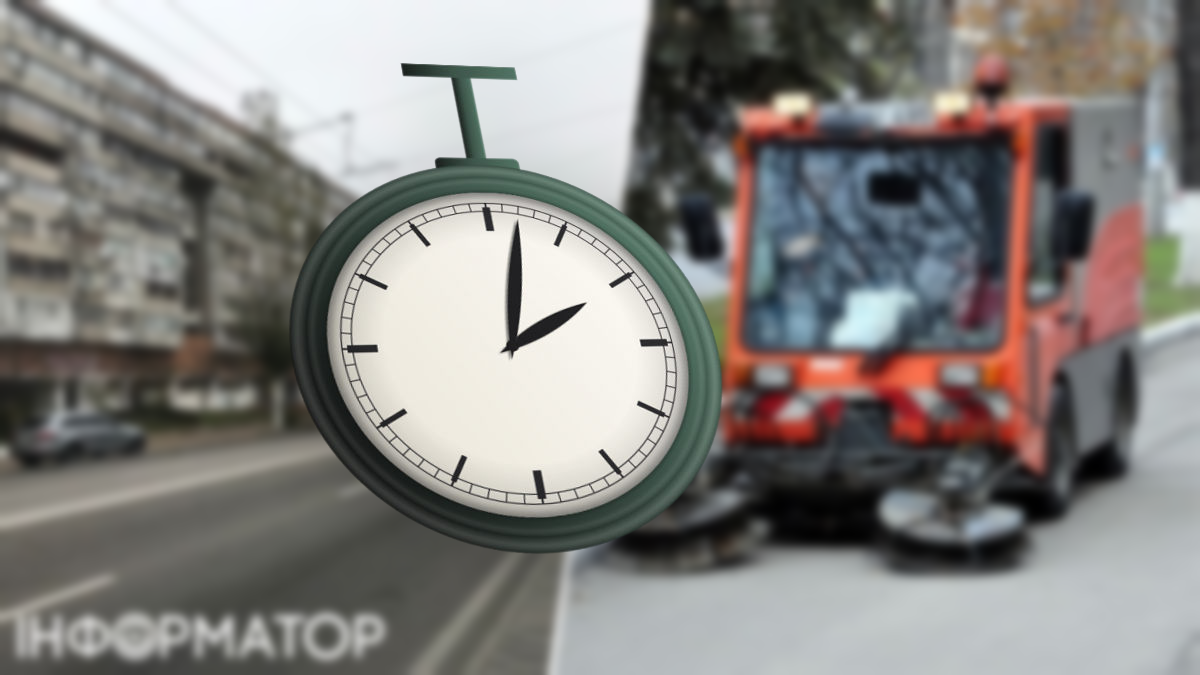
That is 2,02
